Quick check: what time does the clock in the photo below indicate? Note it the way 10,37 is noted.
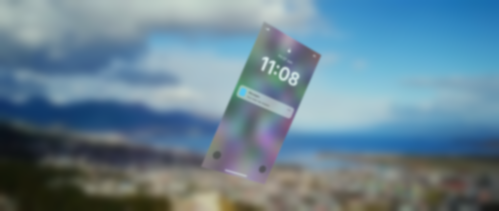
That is 11,08
